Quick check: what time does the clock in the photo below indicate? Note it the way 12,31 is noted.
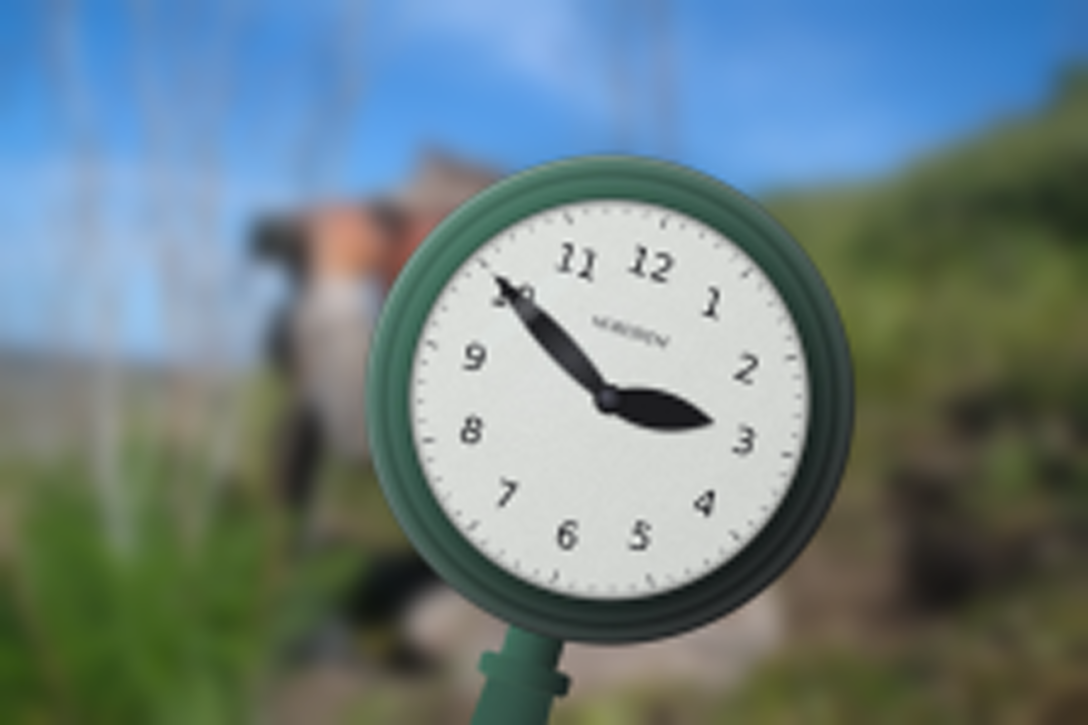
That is 2,50
